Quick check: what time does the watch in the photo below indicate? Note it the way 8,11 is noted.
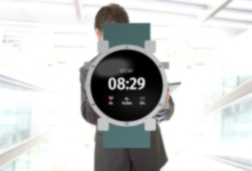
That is 8,29
